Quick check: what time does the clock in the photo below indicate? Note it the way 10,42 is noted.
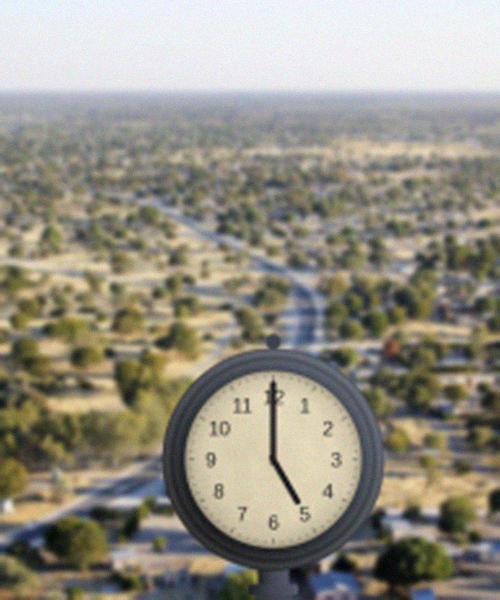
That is 5,00
